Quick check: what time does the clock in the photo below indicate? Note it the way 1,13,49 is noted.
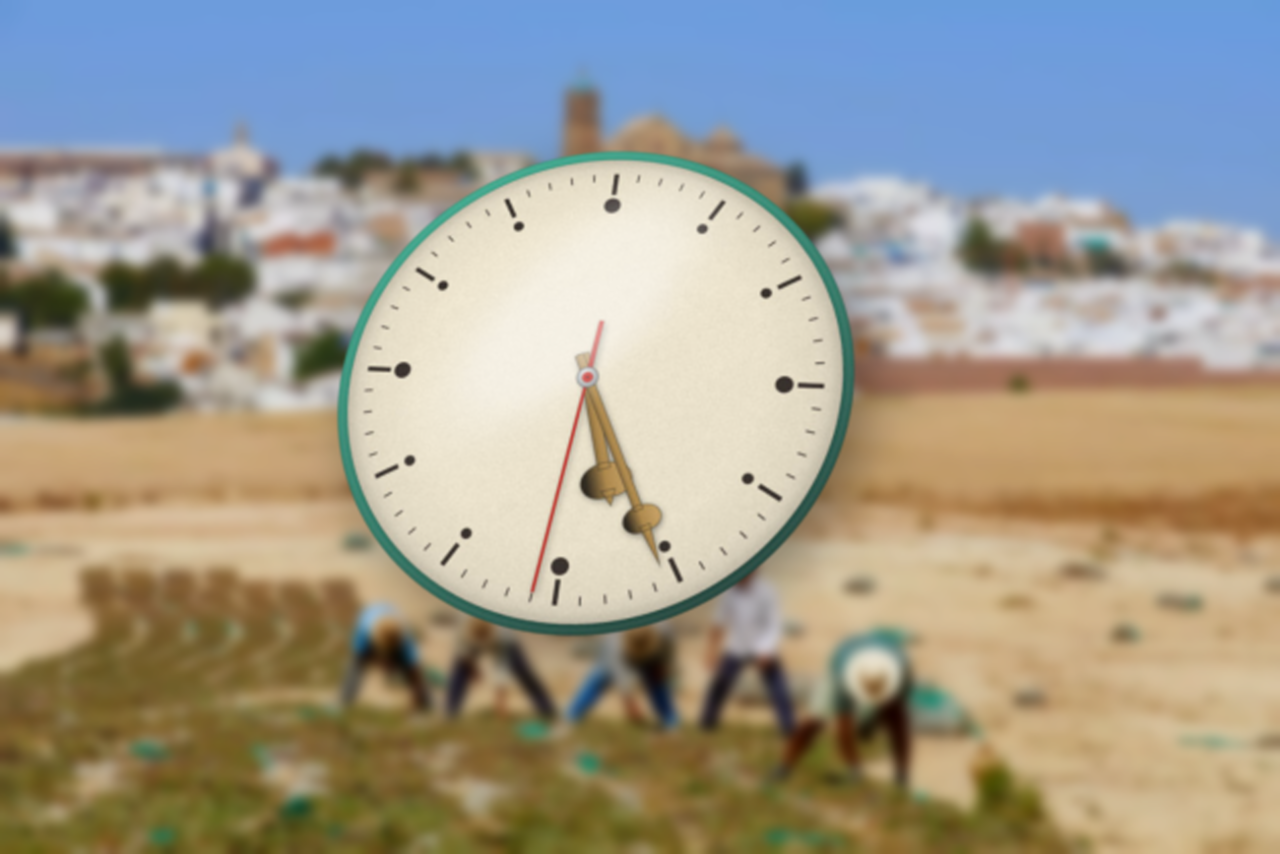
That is 5,25,31
